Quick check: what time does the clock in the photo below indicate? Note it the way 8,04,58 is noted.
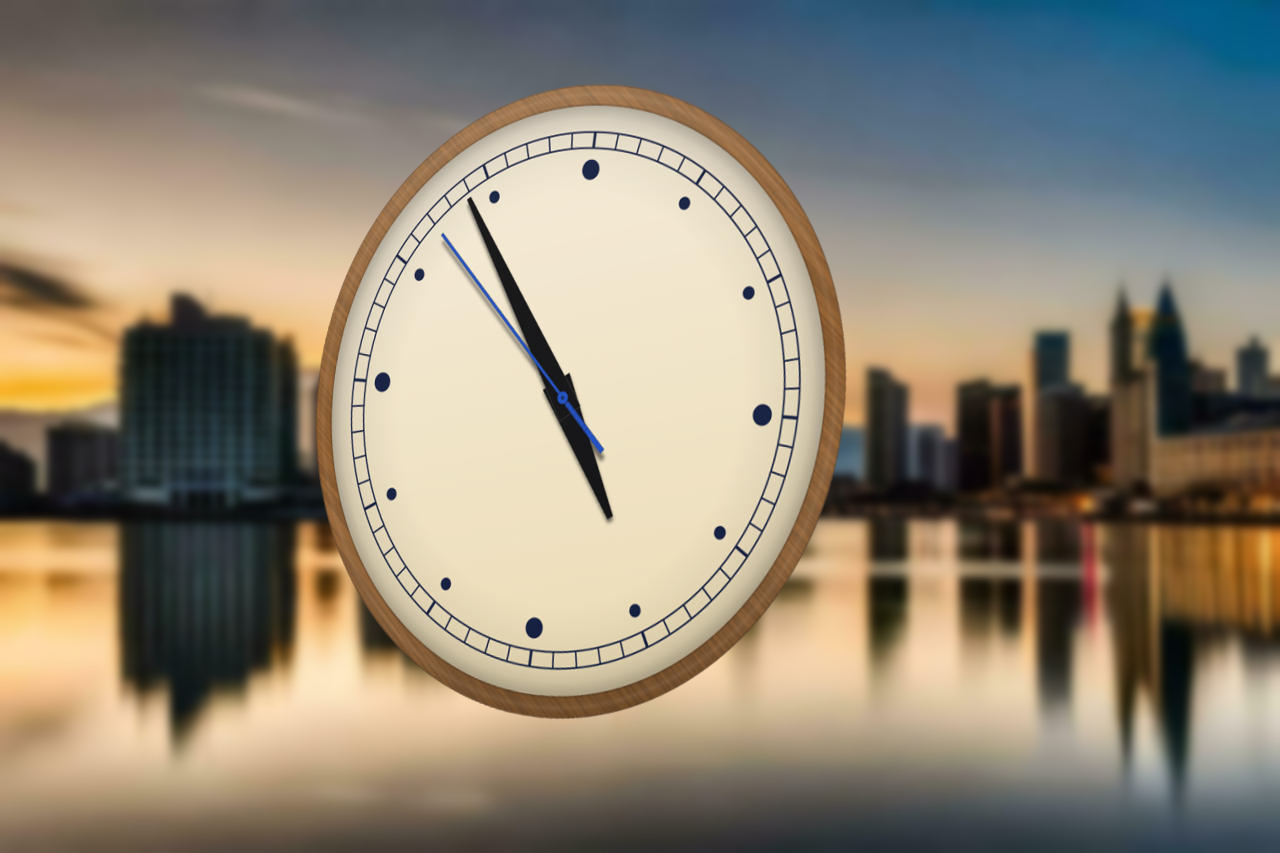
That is 4,53,52
